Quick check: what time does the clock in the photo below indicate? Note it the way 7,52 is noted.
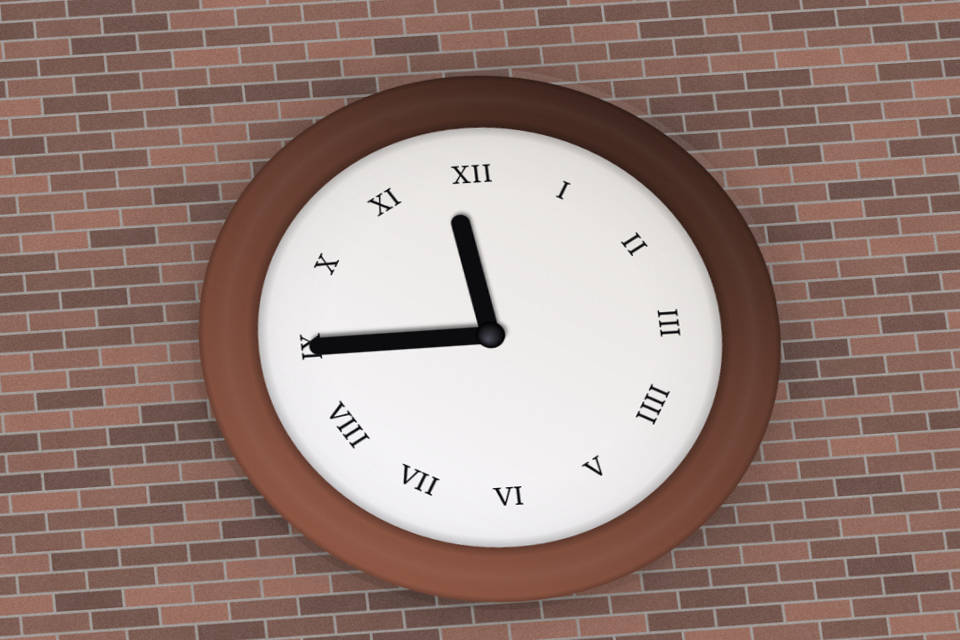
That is 11,45
